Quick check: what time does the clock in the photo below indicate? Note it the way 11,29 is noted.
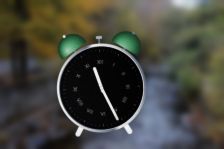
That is 11,26
